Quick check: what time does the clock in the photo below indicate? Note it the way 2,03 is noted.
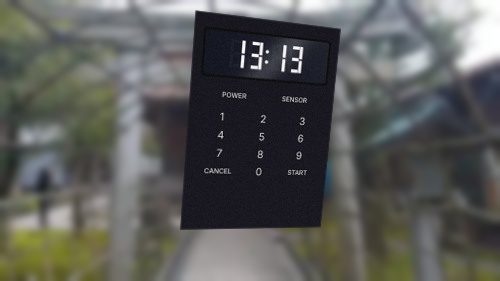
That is 13,13
